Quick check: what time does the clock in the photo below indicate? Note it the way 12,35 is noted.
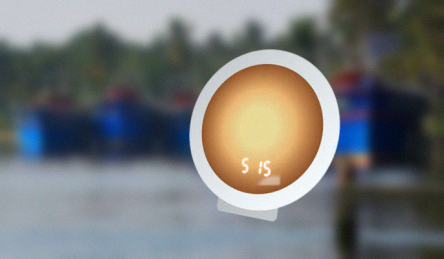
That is 5,15
